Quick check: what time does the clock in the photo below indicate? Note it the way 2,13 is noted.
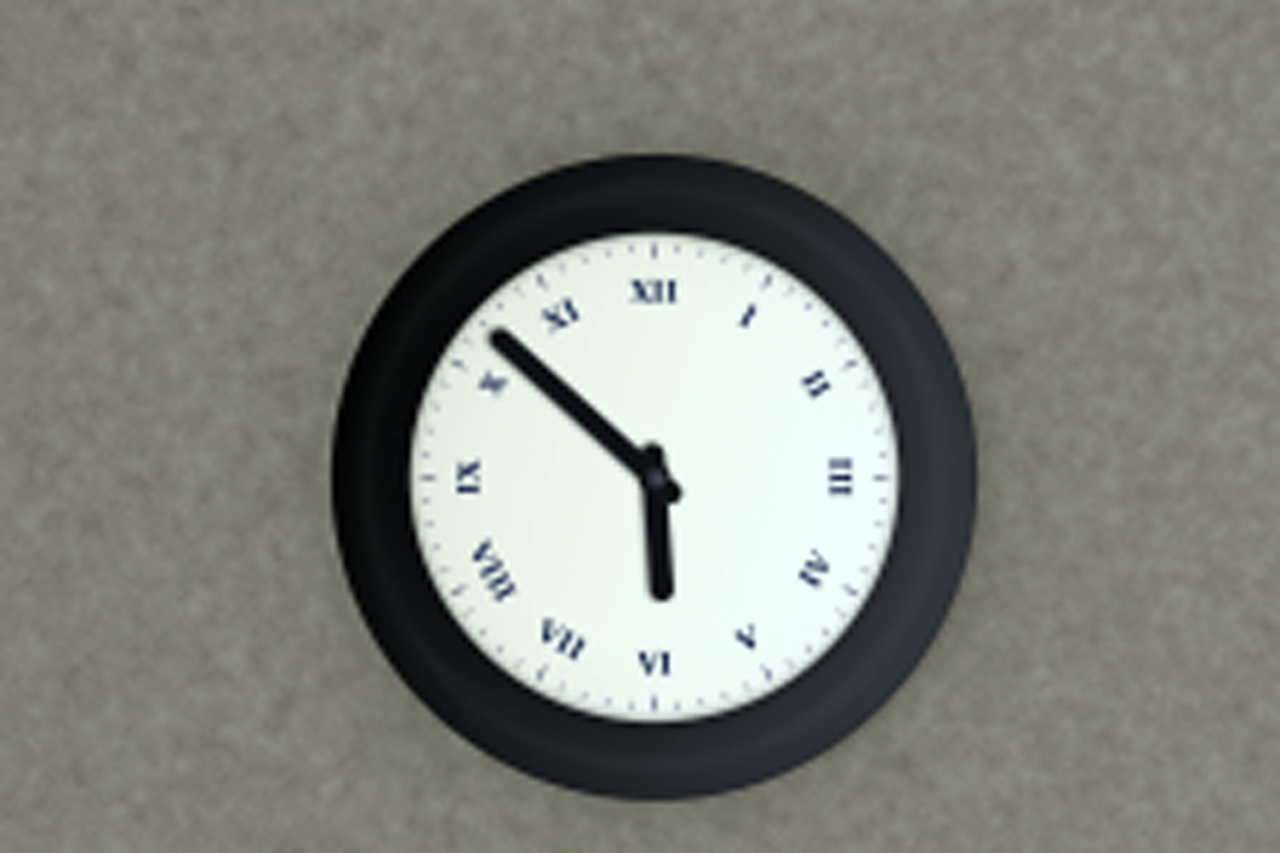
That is 5,52
